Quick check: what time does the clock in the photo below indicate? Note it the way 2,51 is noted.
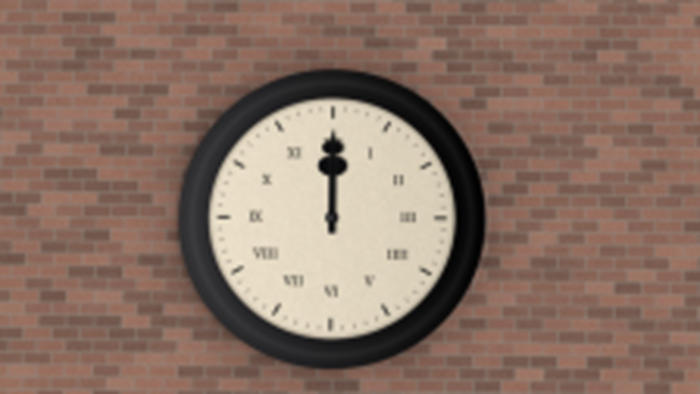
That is 12,00
